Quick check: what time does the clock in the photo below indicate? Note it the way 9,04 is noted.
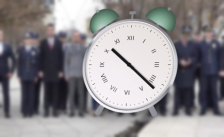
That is 10,22
